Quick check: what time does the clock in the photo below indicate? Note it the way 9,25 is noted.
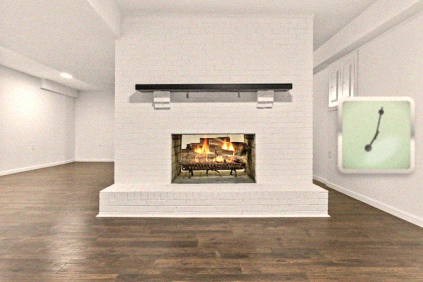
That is 7,02
